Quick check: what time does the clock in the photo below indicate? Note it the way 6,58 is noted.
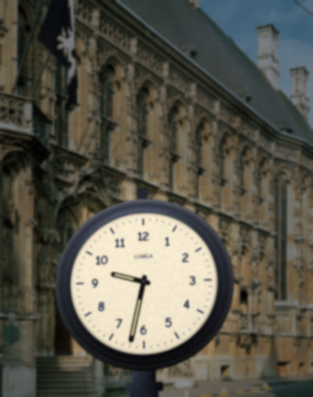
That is 9,32
